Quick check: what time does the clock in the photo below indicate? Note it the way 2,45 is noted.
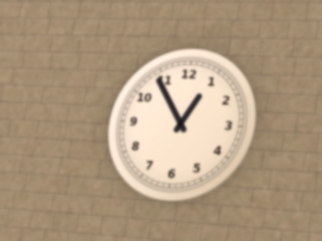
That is 12,54
